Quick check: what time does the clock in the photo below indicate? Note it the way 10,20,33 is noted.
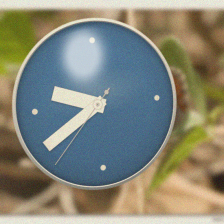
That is 9,39,37
